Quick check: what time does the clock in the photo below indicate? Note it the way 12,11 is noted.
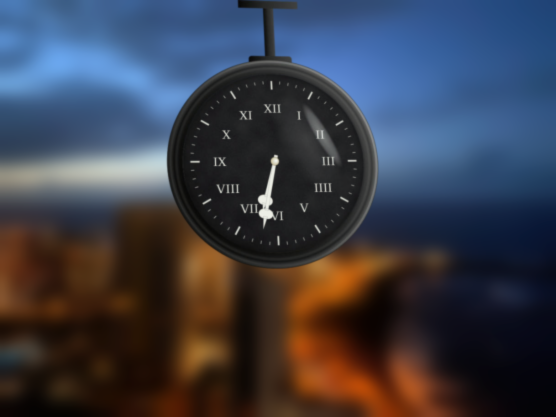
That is 6,32
